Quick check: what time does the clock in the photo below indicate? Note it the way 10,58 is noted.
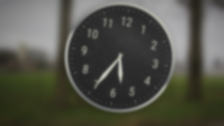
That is 5,35
